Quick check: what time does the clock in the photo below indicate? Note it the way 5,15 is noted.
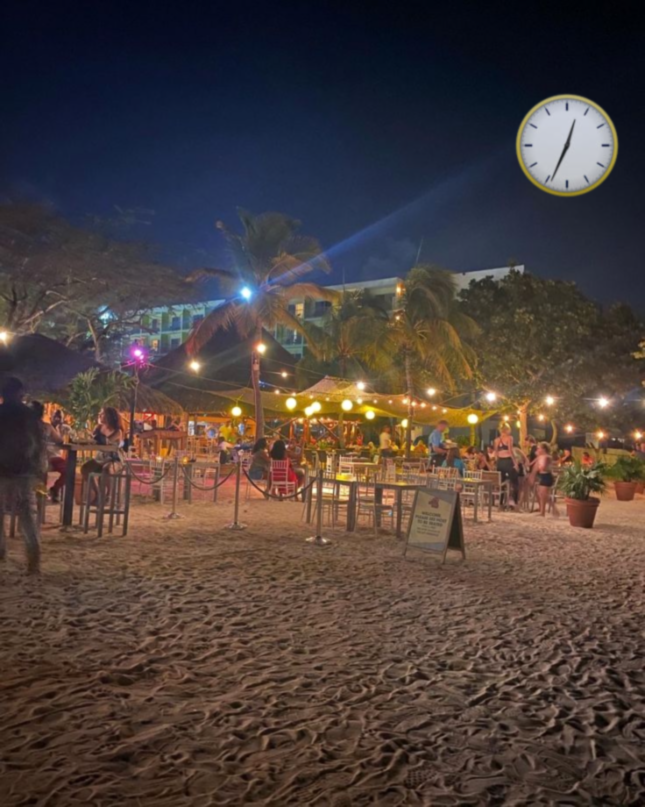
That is 12,34
